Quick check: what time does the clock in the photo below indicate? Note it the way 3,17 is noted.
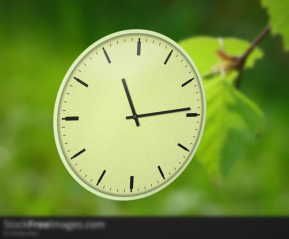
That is 11,14
